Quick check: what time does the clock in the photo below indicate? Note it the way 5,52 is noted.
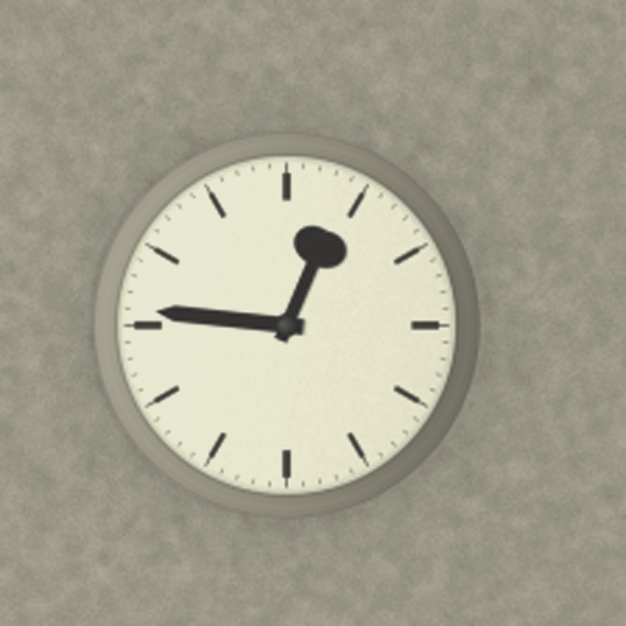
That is 12,46
